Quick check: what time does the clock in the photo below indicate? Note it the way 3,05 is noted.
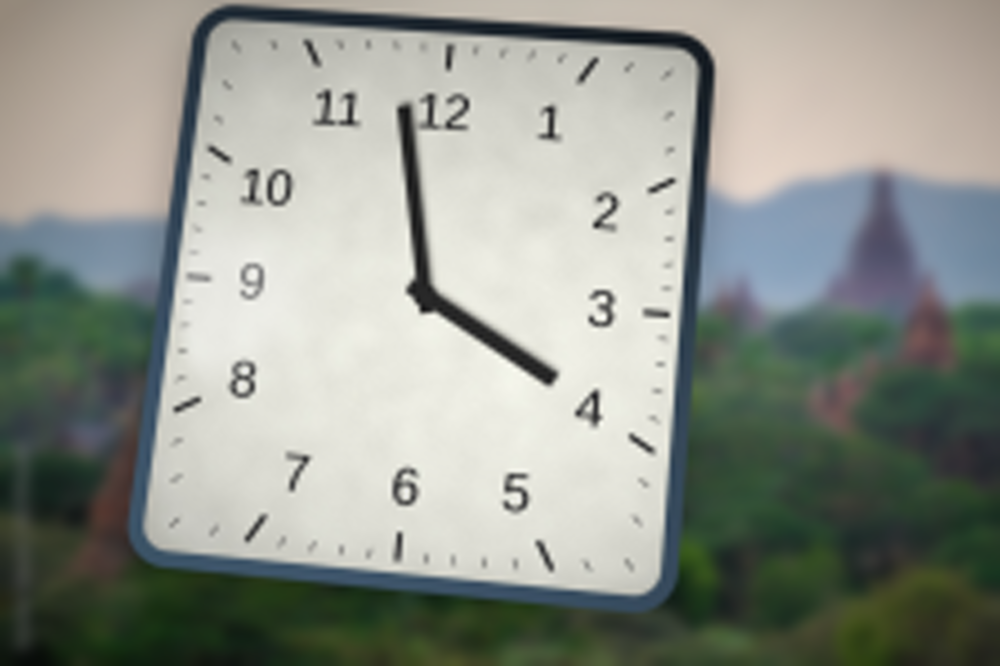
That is 3,58
